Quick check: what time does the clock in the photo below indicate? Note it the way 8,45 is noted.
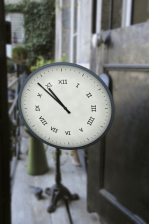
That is 10,53
